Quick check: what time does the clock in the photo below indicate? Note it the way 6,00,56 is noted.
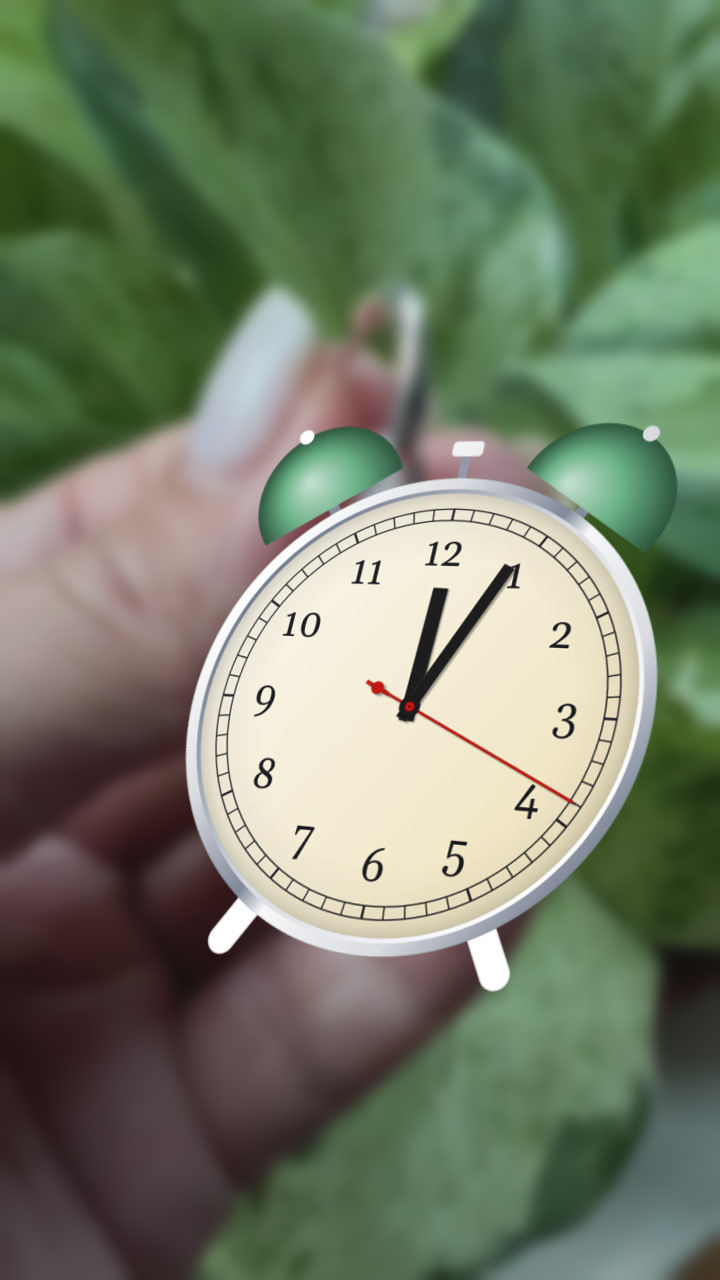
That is 12,04,19
